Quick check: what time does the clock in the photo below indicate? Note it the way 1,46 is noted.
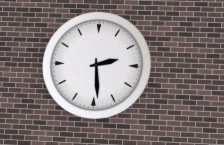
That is 2,29
